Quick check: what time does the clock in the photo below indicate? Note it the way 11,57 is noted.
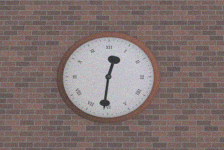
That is 12,31
